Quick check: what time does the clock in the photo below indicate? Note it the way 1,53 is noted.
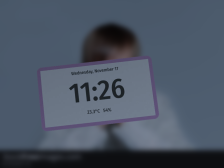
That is 11,26
